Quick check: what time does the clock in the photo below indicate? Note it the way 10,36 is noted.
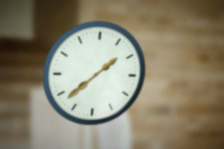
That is 1,38
